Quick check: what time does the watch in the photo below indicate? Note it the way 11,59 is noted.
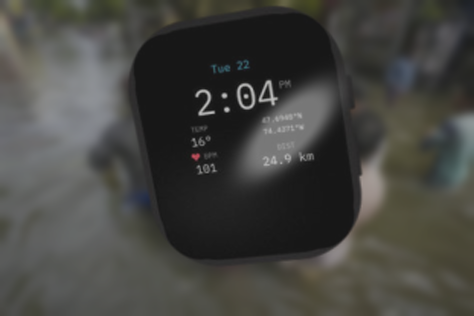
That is 2,04
